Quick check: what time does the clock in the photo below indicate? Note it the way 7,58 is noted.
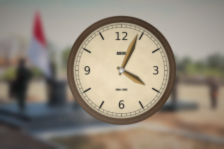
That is 4,04
